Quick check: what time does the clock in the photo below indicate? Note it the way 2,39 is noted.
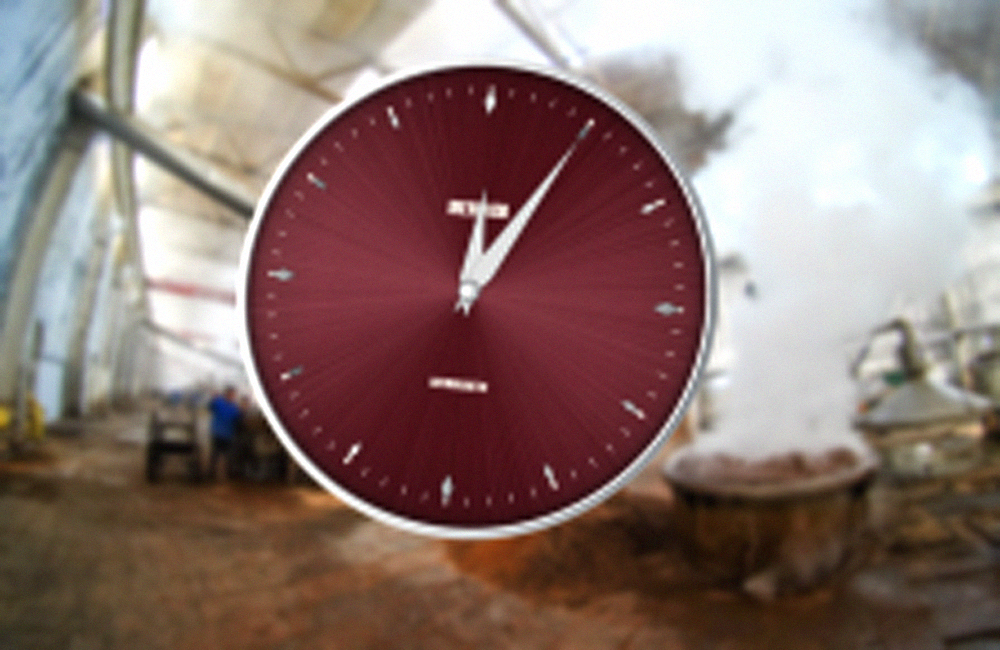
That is 12,05
